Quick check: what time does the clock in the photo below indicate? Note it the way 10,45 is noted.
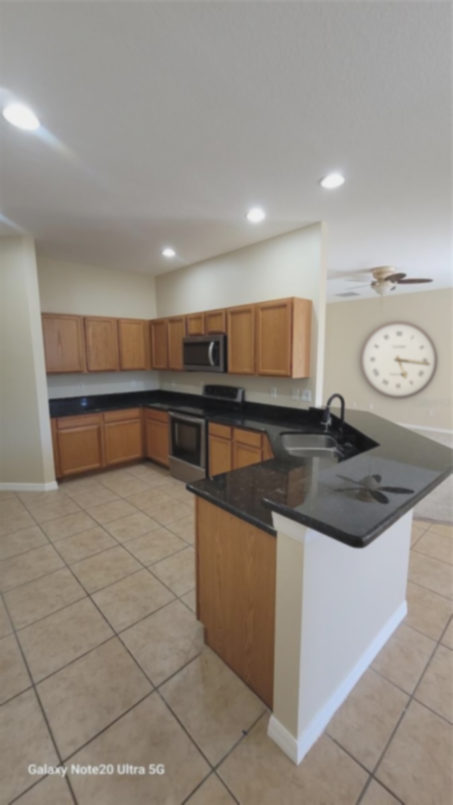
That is 5,16
